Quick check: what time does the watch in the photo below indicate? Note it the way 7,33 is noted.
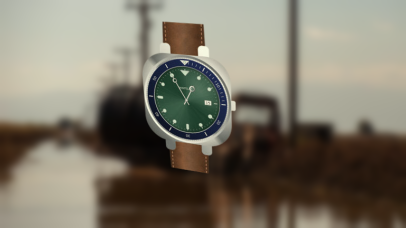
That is 12,55
